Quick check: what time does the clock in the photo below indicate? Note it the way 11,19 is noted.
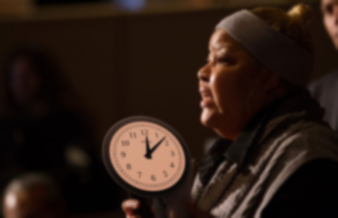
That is 12,08
